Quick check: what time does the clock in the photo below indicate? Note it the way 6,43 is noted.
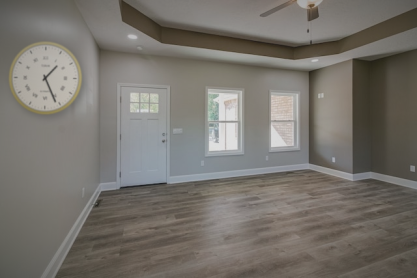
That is 1,26
